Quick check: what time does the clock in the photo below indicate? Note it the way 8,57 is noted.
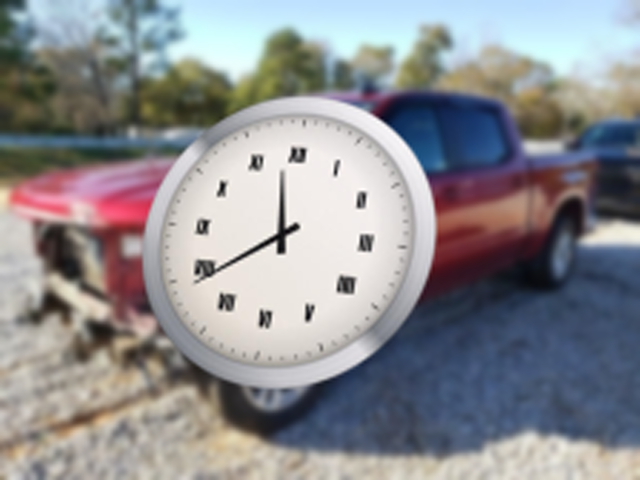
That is 11,39
